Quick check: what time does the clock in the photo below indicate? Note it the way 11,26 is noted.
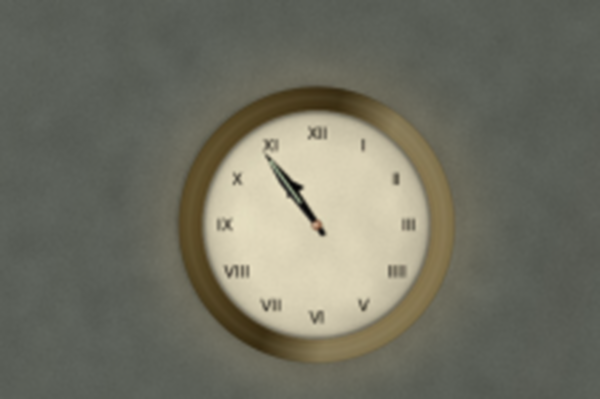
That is 10,54
